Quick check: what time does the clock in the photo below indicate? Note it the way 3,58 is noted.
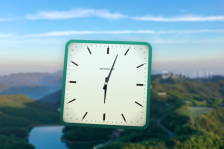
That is 6,03
